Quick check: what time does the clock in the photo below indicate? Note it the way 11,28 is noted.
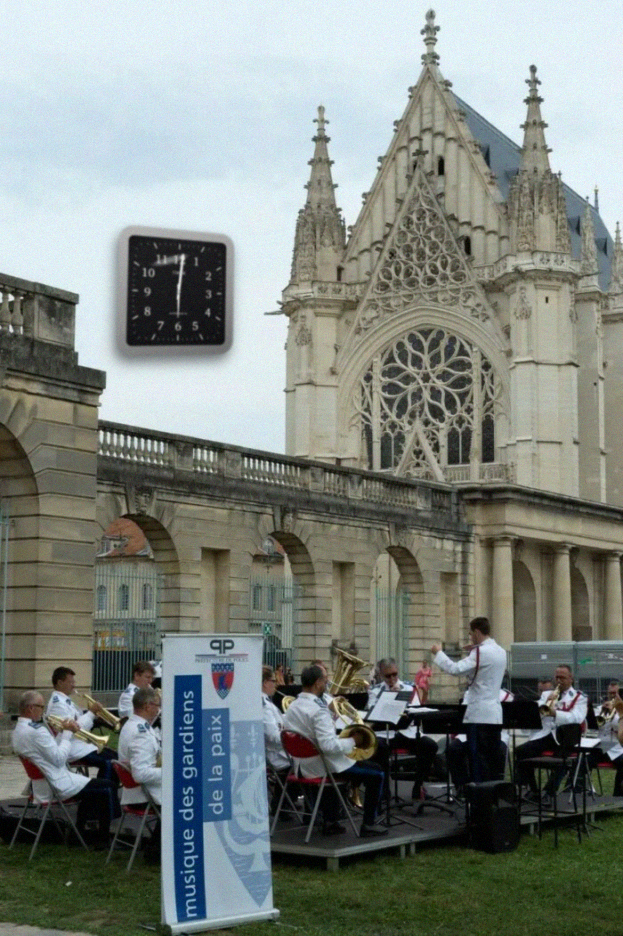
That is 6,01
